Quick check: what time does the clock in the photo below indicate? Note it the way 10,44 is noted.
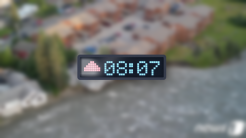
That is 8,07
